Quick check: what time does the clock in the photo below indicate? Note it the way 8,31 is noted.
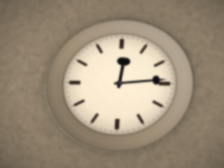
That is 12,14
